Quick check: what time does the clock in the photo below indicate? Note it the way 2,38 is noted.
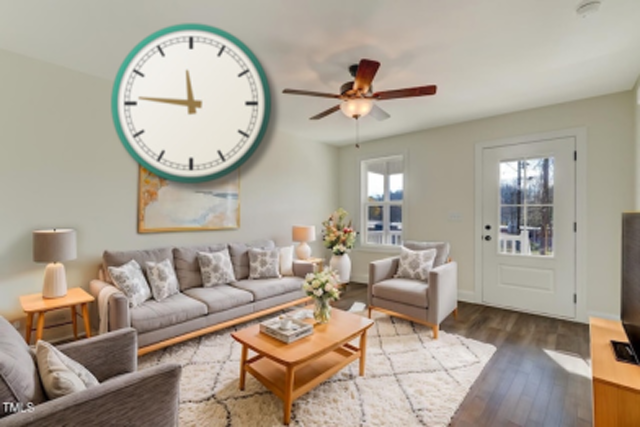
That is 11,46
